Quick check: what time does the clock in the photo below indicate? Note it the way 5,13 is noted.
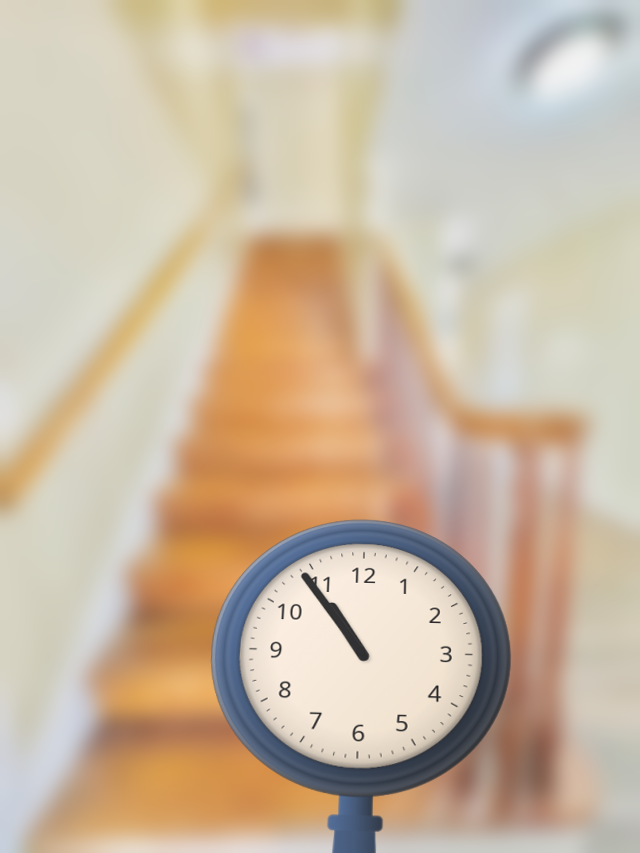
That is 10,54
